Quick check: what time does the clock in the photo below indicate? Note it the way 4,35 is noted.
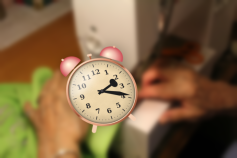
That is 2,19
